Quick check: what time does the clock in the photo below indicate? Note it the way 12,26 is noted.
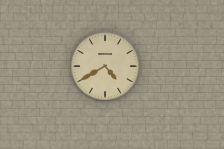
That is 4,40
